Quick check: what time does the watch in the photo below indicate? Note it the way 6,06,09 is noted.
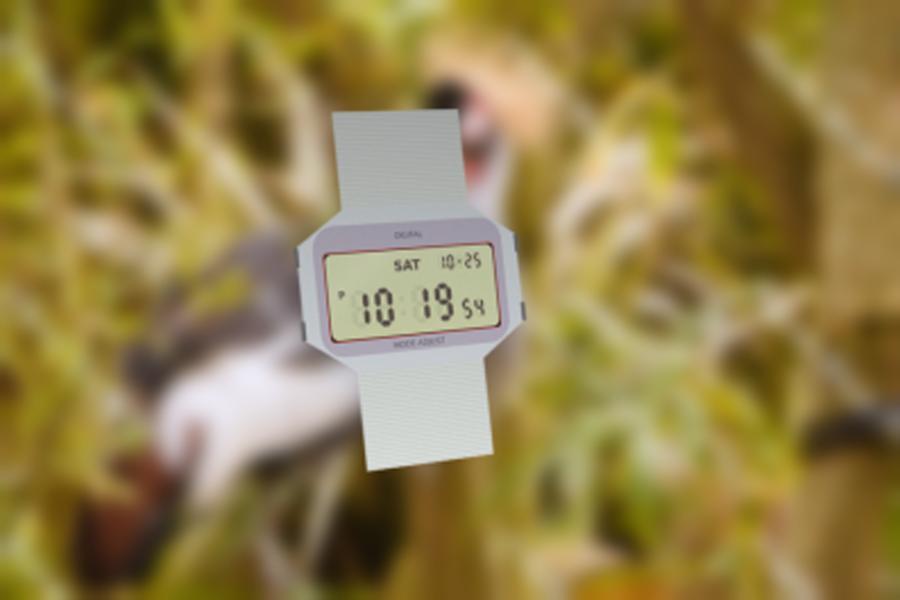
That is 10,19,54
